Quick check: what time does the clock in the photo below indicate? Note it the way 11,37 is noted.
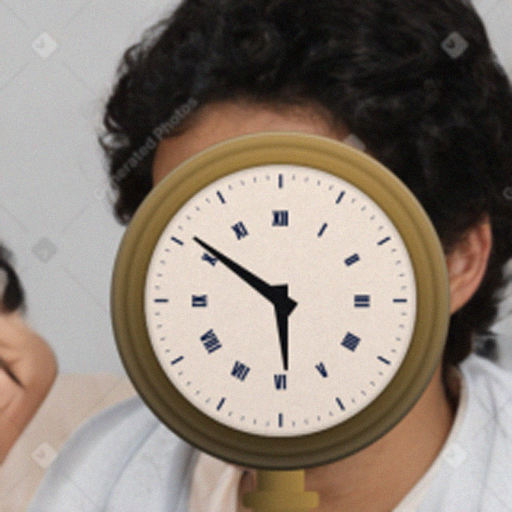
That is 5,51
